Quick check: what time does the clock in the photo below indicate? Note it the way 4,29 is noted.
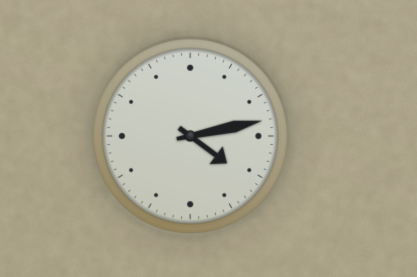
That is 4,13
